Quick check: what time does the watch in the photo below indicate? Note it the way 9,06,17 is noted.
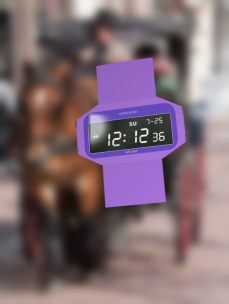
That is 12,12,36
